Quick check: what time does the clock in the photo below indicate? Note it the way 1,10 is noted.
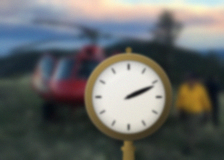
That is 2,11
